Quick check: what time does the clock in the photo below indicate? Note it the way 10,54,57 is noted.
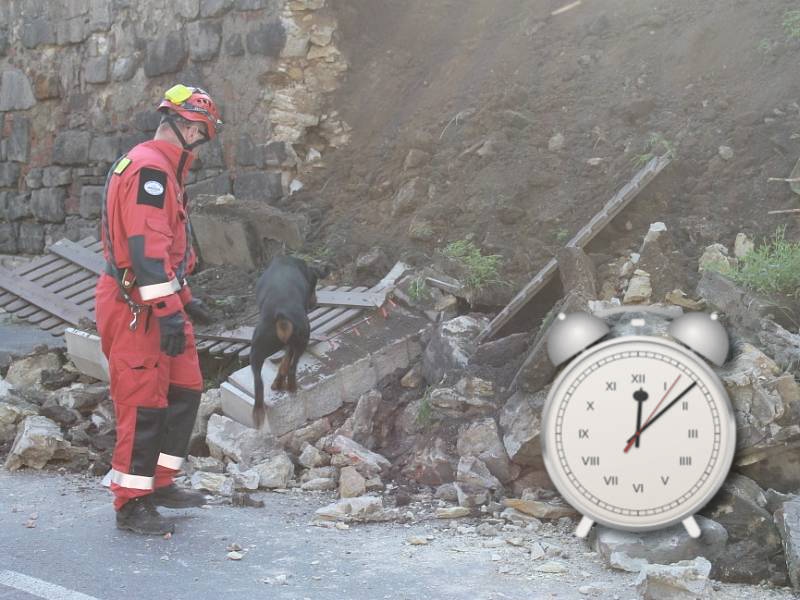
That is 12,08,06
